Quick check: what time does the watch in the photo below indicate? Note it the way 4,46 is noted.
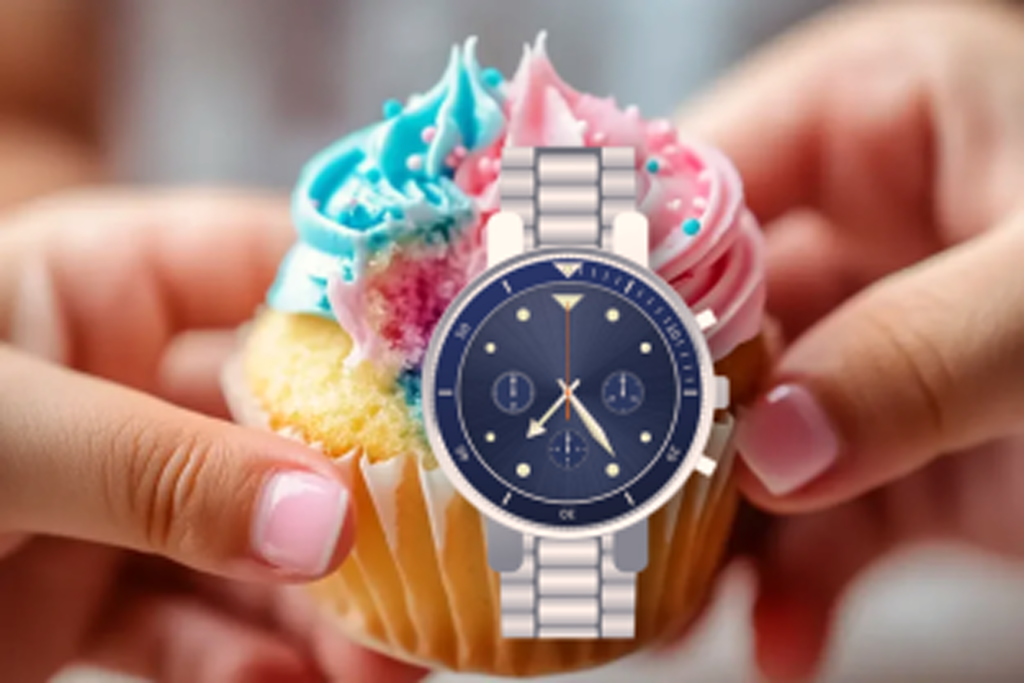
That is 7,24
